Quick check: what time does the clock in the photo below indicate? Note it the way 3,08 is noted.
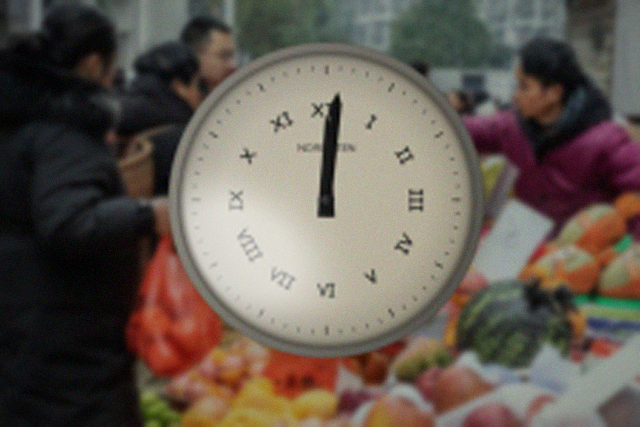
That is 12,01
